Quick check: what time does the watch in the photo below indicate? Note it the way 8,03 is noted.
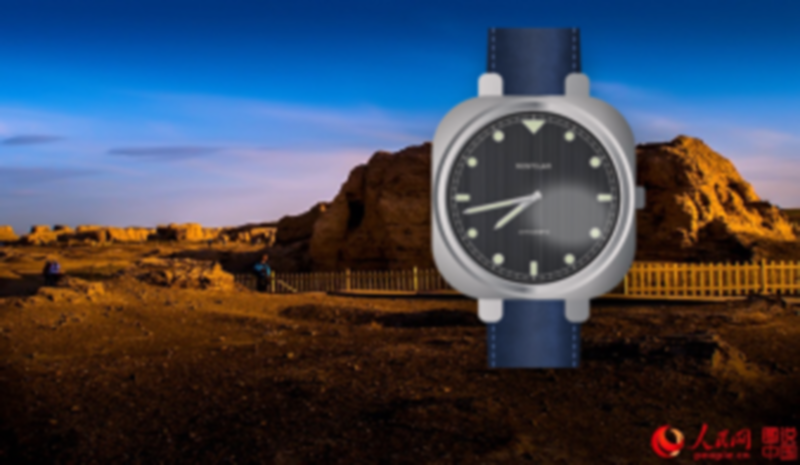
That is 7,43
